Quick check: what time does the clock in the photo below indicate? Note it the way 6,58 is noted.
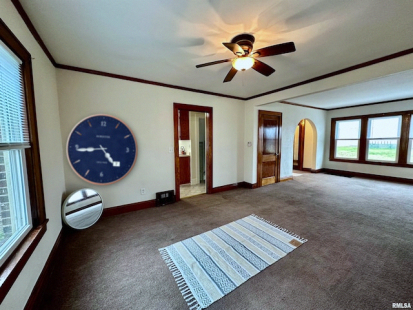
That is 4,44
